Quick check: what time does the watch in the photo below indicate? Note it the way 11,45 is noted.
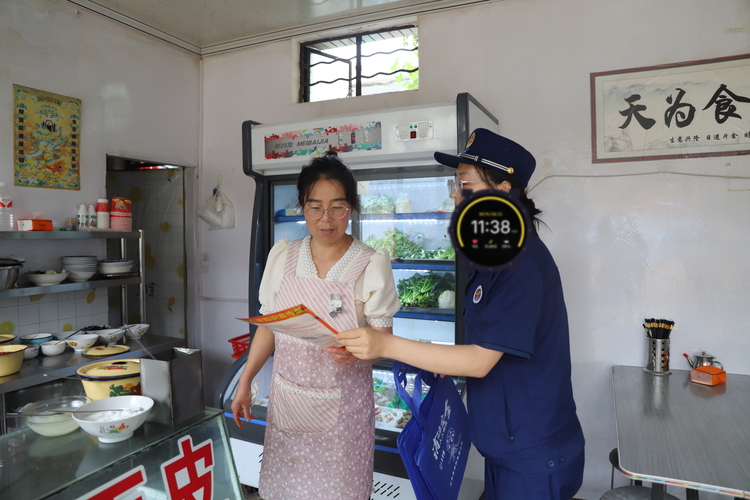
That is 11,38
